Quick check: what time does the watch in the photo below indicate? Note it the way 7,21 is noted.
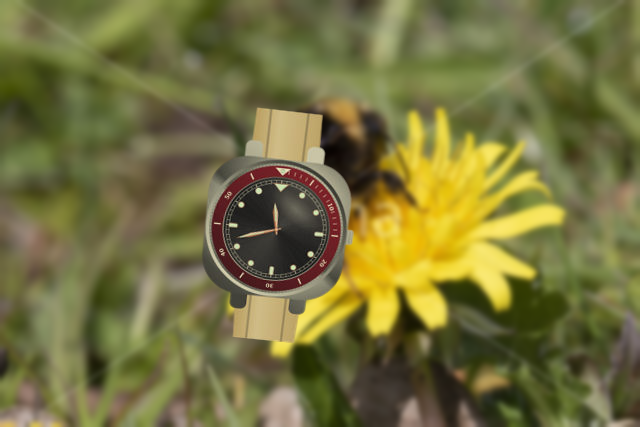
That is 11,42
